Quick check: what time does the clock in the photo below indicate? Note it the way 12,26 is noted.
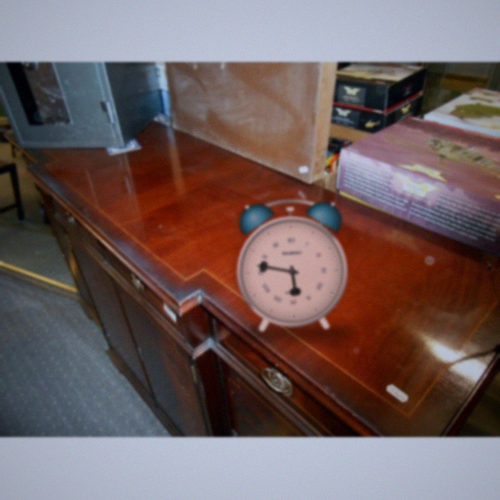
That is 5,47
